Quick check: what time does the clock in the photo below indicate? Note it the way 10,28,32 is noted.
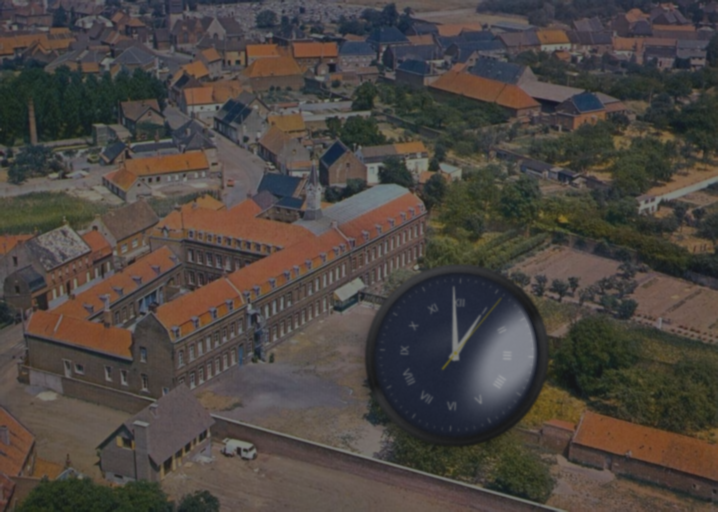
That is 12,59,06
